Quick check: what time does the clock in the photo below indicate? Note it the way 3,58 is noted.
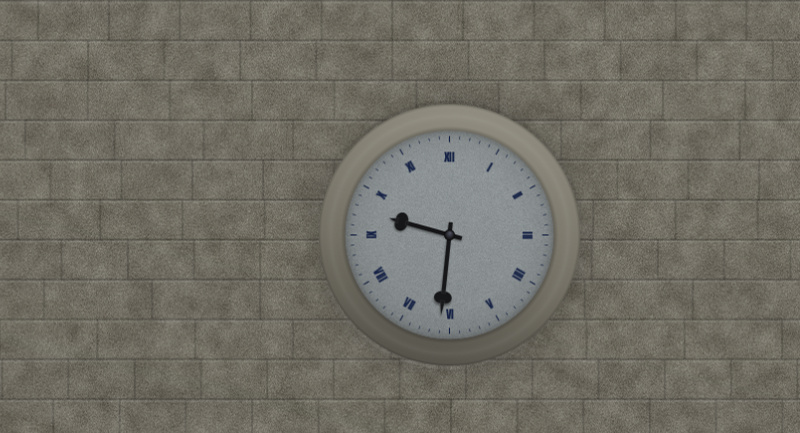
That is 9,31
